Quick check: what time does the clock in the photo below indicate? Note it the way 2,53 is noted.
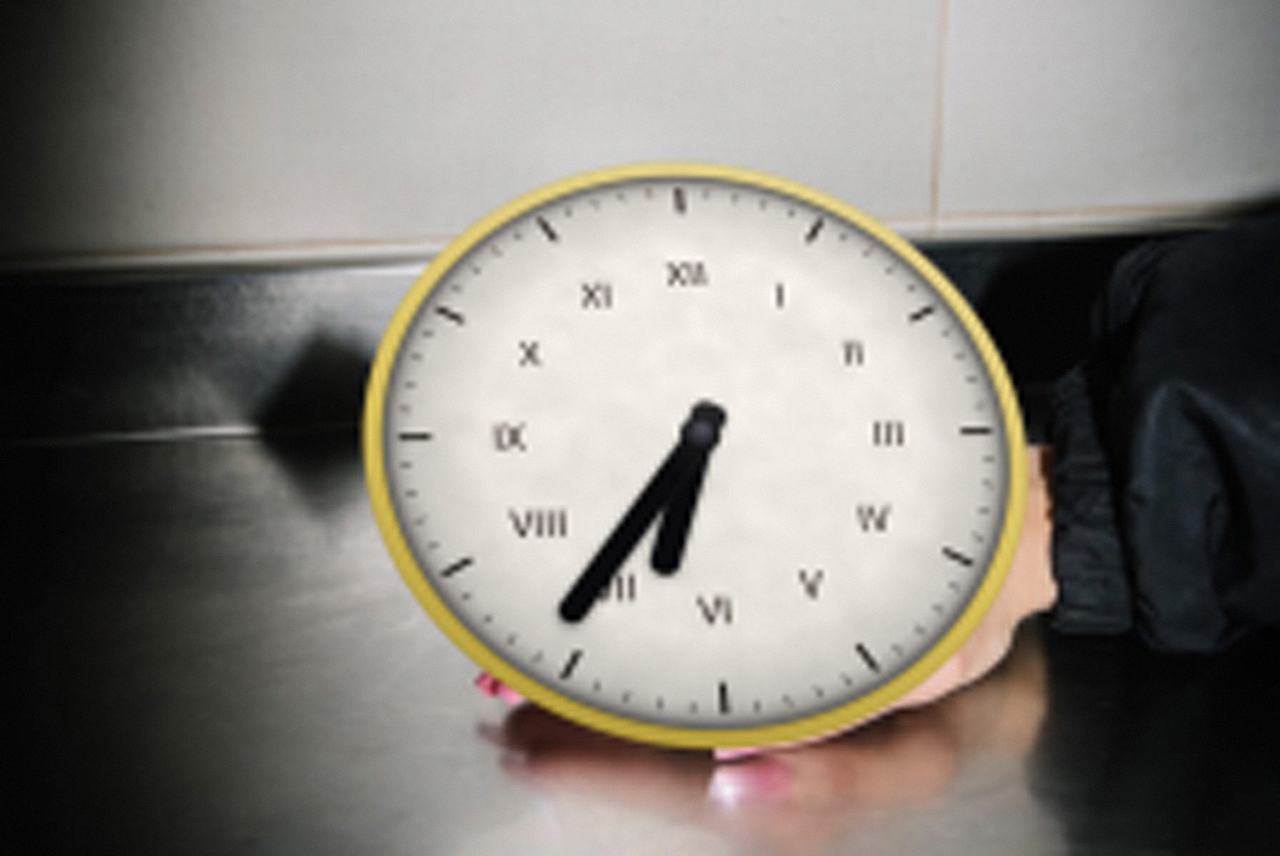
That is 6,36
